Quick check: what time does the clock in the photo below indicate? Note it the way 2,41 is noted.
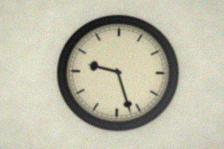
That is 9,27
